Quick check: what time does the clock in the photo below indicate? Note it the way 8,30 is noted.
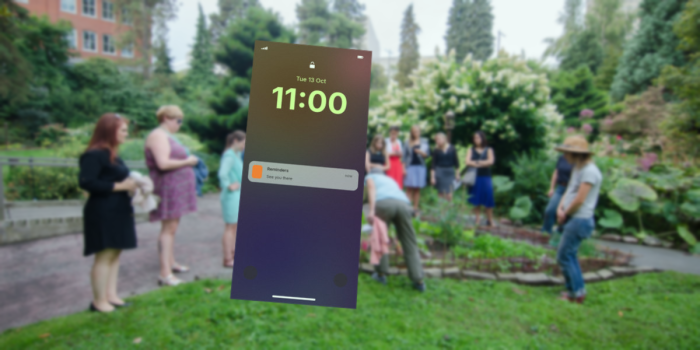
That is 11,00
